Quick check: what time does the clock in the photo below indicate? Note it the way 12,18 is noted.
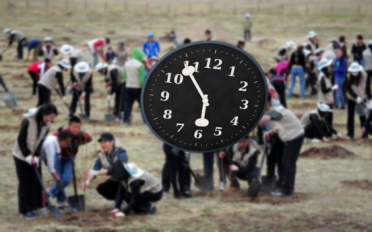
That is 5,54
